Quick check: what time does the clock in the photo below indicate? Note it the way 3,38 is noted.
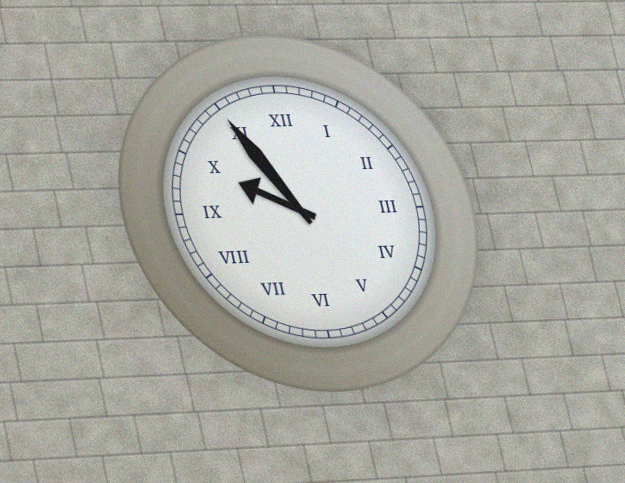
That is 9,55
